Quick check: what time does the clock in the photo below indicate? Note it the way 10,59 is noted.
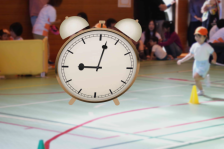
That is 9,02
